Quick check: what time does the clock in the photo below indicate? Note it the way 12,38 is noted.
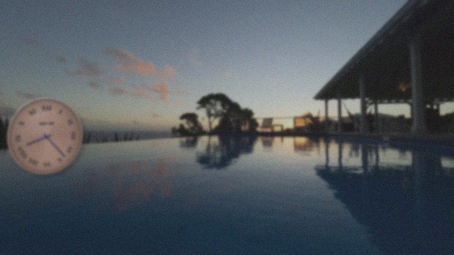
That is 8,23
